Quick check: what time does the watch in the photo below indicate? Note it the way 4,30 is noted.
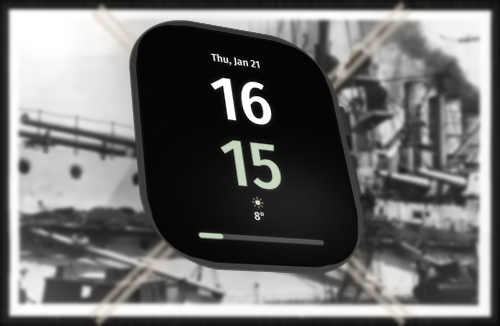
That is 16,15
